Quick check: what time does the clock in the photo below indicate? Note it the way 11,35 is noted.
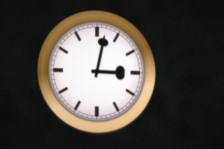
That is 3,02
